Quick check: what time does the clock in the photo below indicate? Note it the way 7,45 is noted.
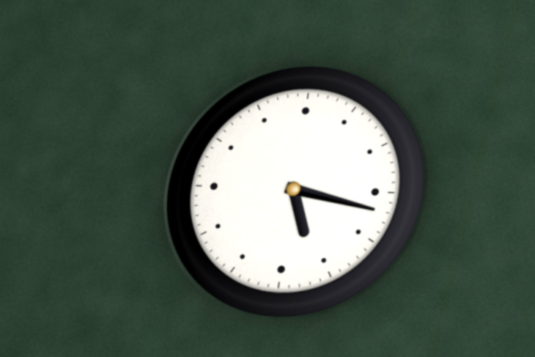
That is 5,17
